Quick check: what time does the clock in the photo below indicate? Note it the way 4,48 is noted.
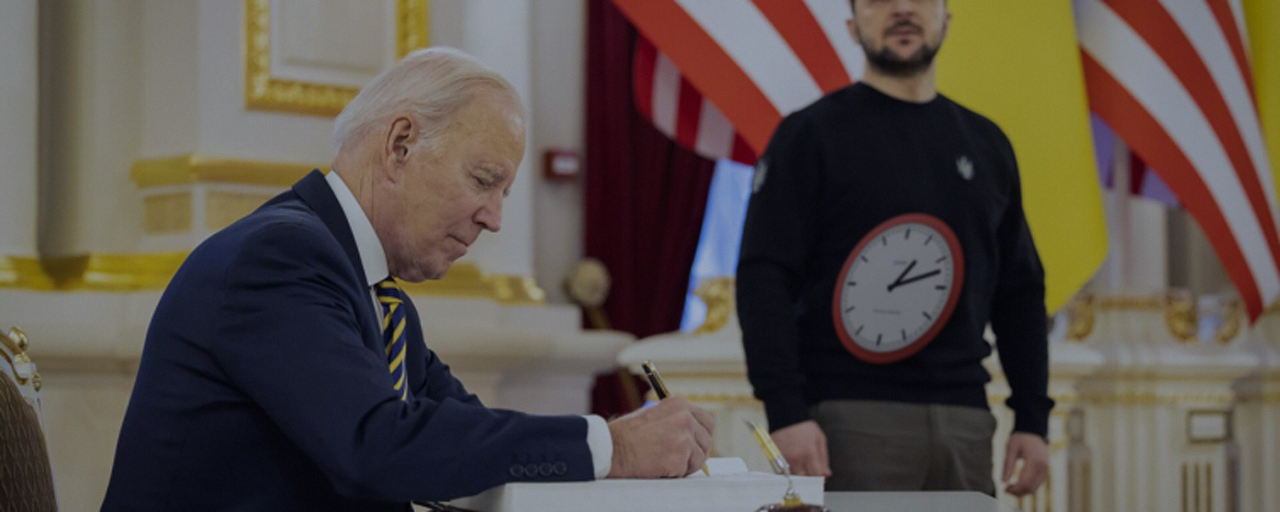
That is 1,12
